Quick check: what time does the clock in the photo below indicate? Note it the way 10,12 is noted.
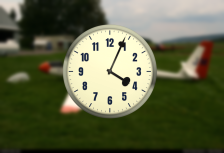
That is 4,04
